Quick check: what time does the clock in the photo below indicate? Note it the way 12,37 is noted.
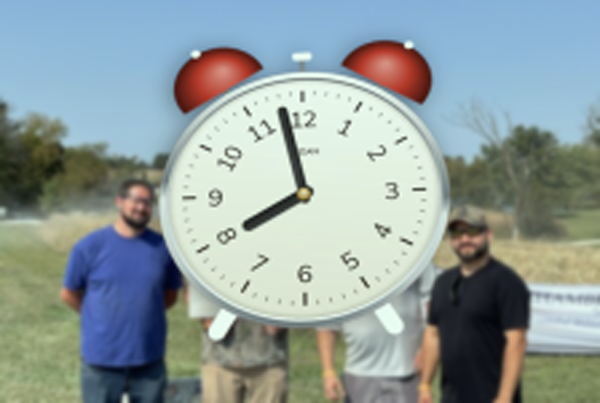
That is 7,58
